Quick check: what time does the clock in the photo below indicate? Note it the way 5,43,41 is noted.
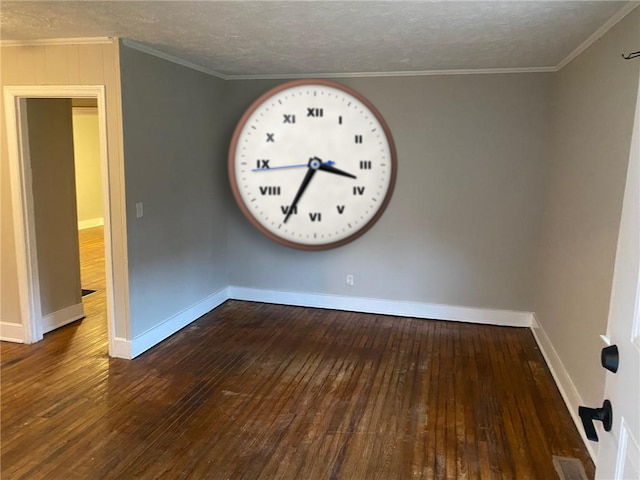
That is 3,34,44
